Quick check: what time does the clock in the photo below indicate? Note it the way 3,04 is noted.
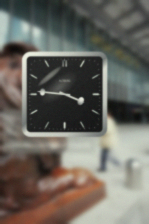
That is 3,46
